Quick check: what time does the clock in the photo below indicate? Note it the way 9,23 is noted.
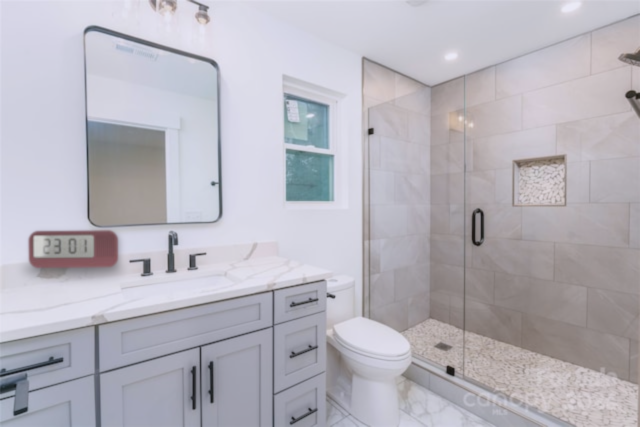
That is 23,01
